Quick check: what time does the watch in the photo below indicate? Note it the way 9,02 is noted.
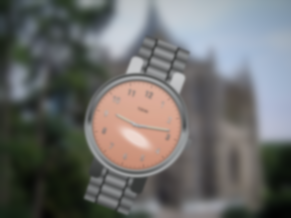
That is 9,13
